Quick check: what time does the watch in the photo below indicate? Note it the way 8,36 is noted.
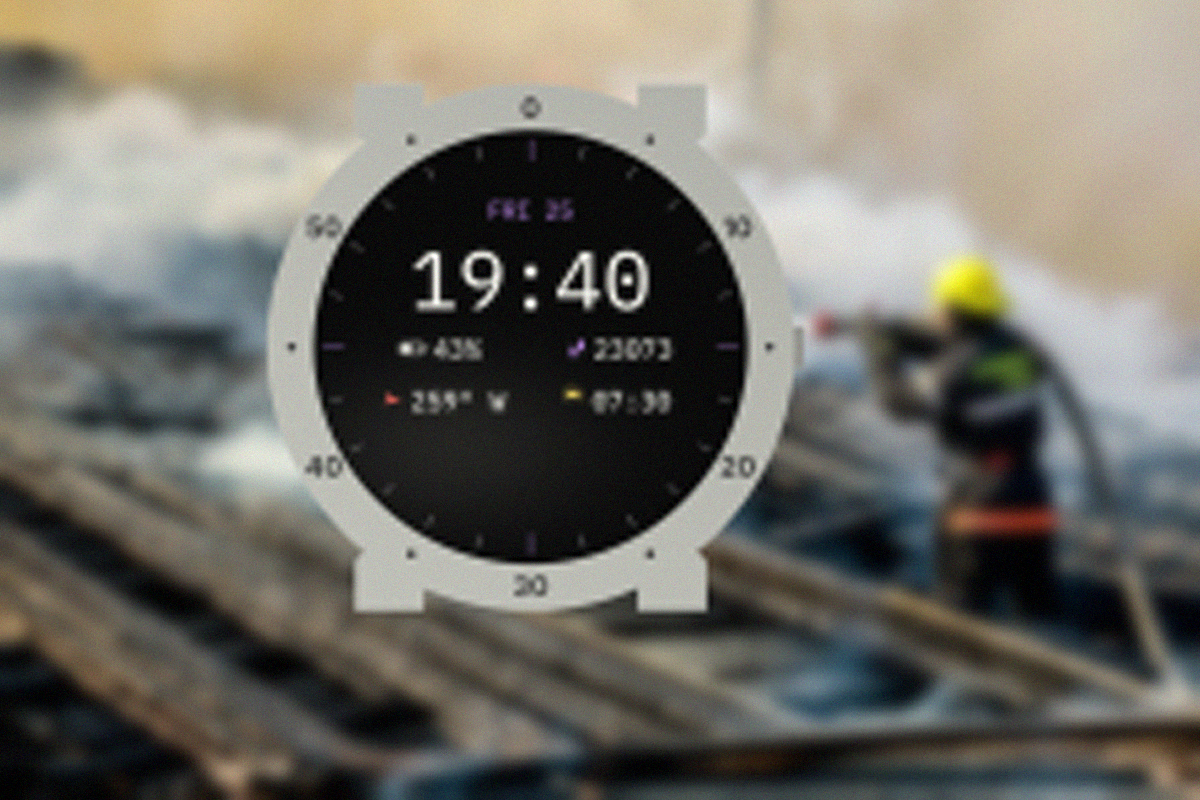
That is 19,40
